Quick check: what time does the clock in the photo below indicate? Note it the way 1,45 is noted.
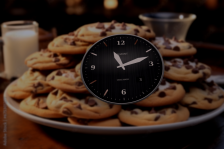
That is 11,12
